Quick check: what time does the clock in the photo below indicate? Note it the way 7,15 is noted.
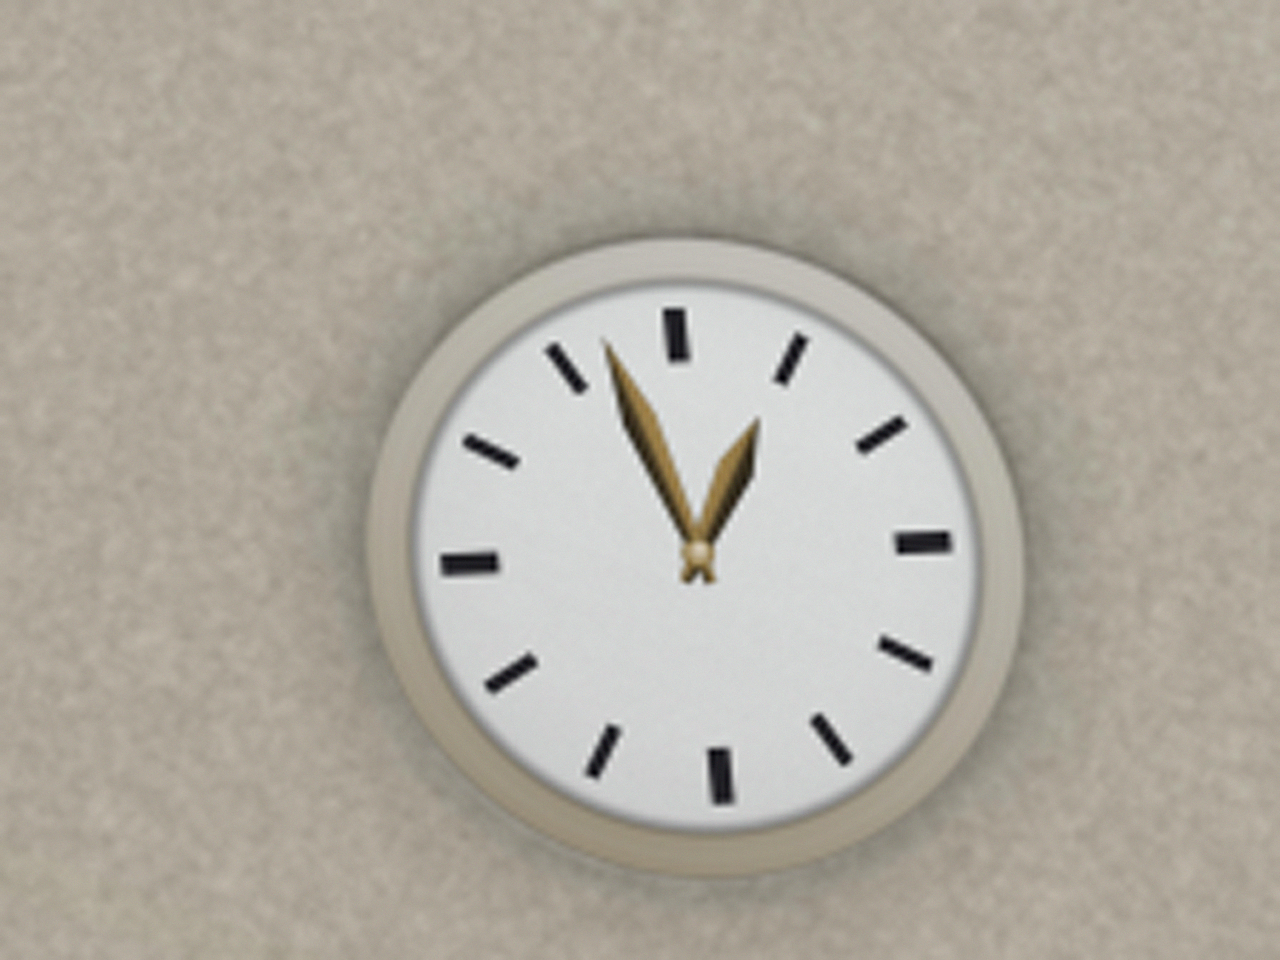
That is 12,57
